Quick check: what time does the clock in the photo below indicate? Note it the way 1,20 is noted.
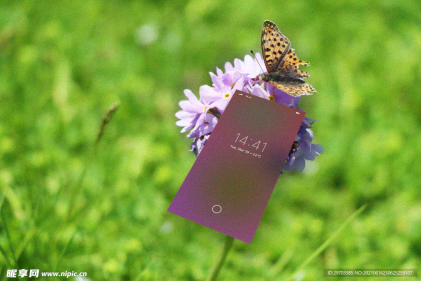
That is 14,41
